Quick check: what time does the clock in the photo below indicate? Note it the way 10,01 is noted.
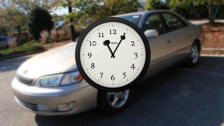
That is 11,05
